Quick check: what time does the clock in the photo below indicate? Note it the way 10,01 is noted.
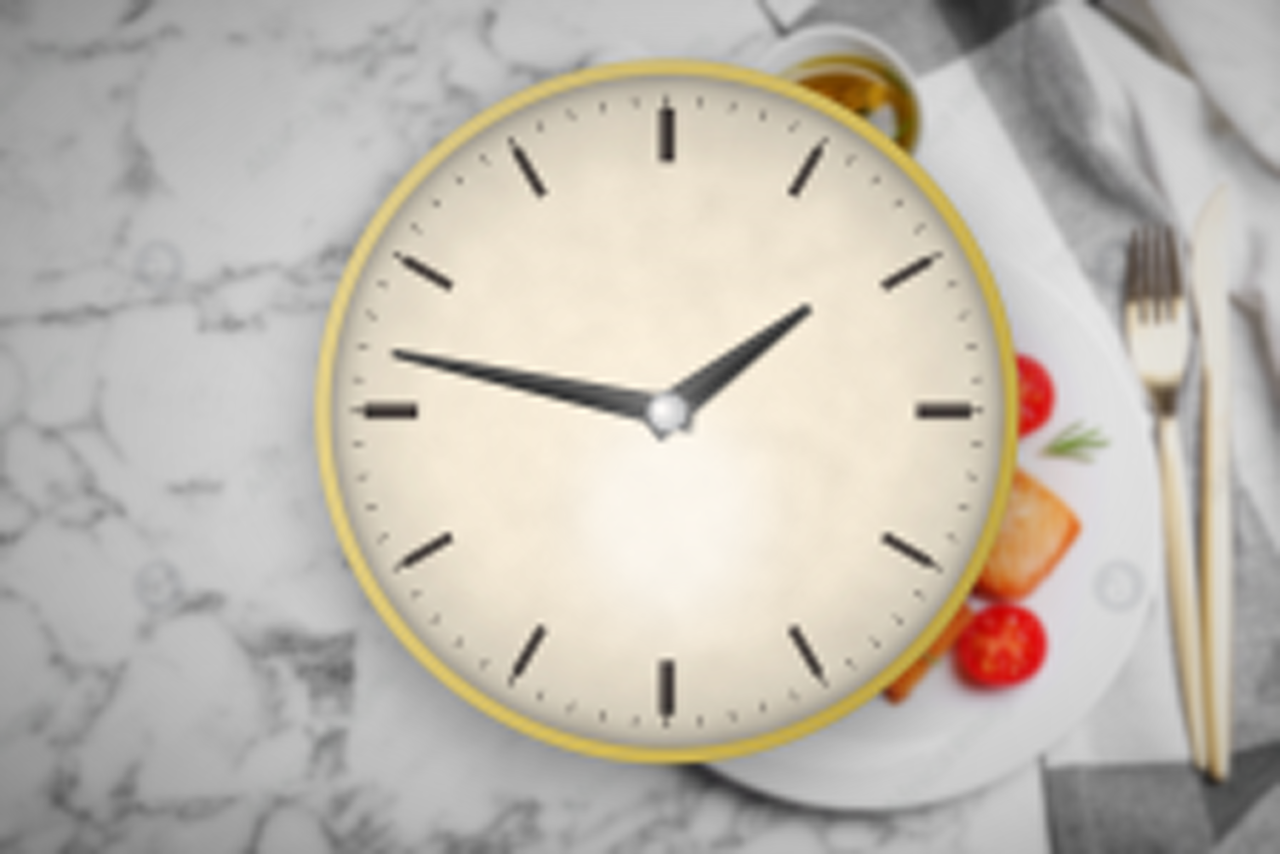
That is 1,47
